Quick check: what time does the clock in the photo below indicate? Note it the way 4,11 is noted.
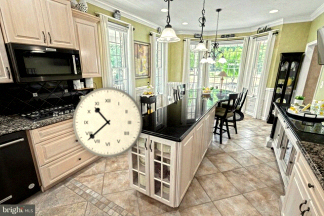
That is 10,38
